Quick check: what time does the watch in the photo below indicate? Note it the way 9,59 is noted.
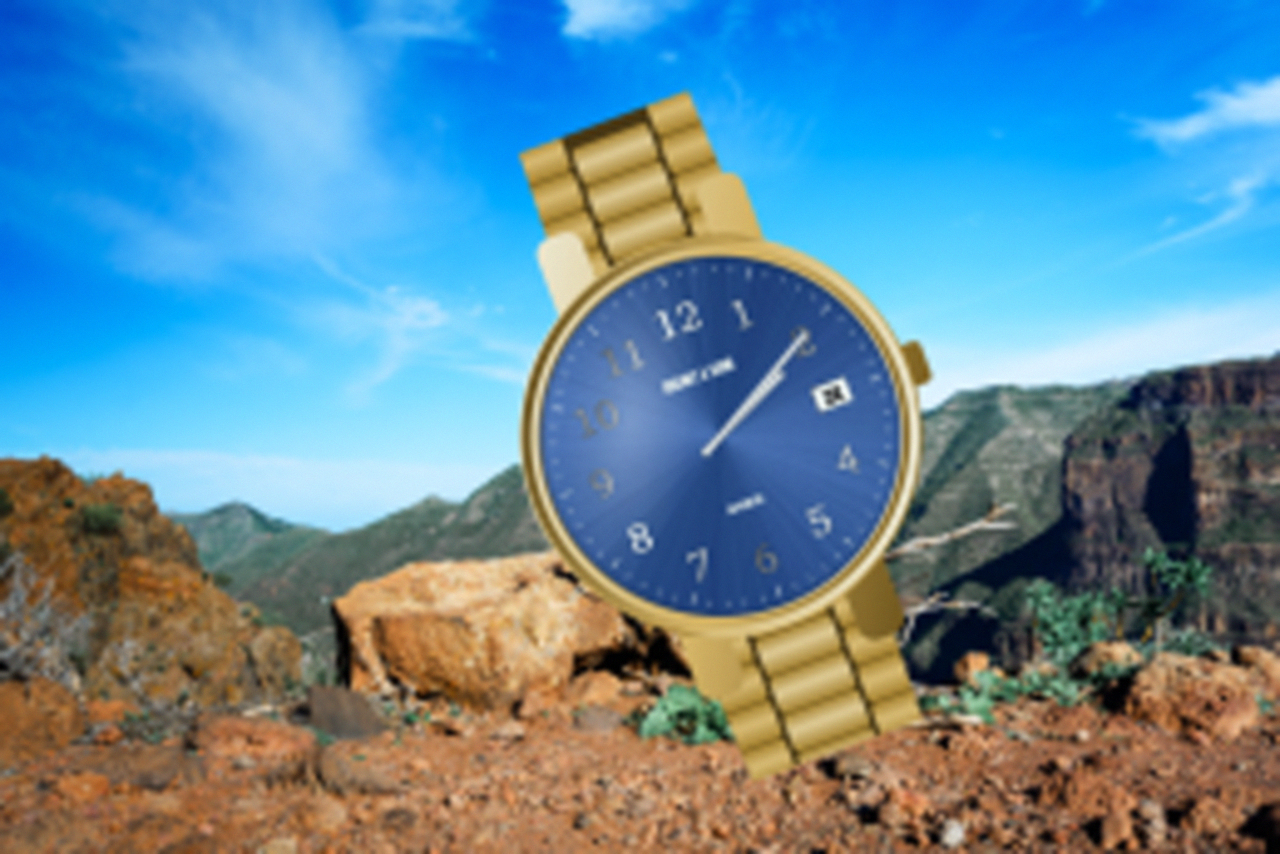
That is 2,10
